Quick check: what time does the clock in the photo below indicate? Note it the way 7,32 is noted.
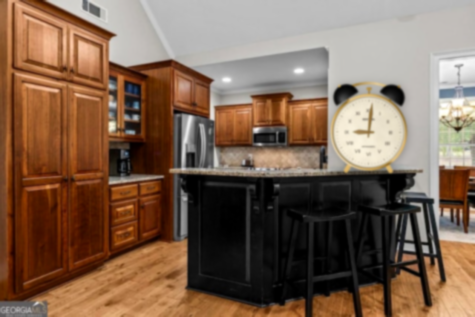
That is 9,01
